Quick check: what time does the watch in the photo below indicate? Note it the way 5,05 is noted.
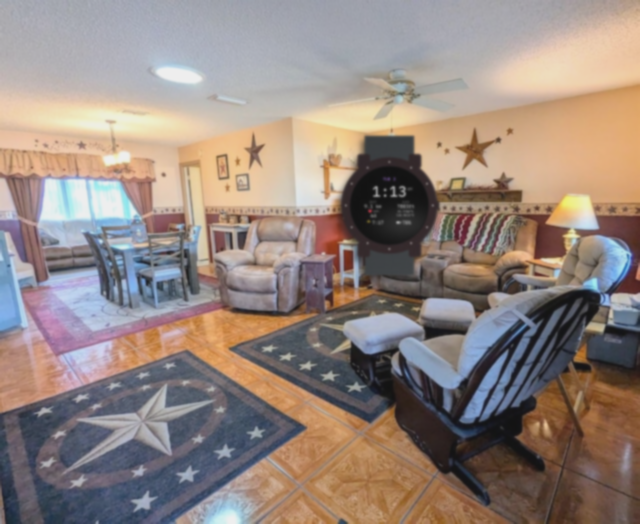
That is 1,13
